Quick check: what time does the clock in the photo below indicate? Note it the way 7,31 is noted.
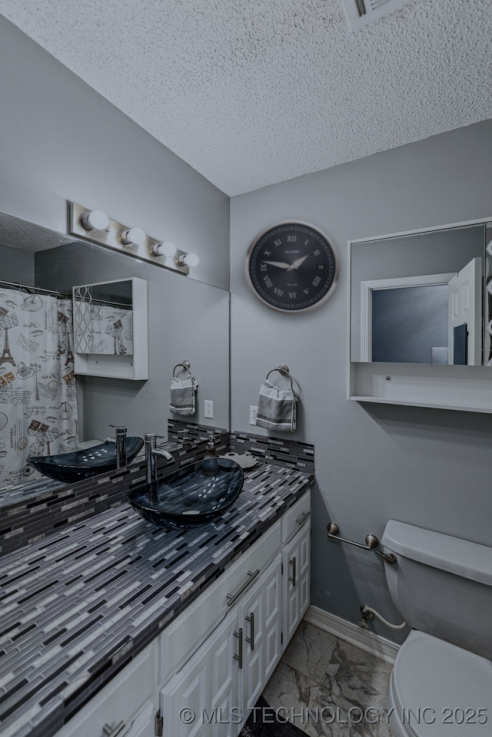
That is 1,47
